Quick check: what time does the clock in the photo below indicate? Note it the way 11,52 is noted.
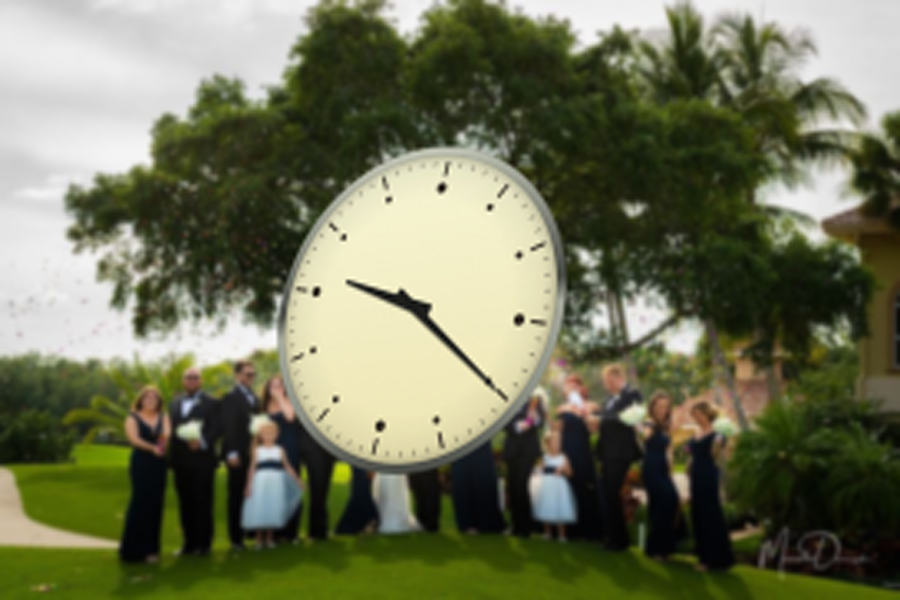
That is 9,20
